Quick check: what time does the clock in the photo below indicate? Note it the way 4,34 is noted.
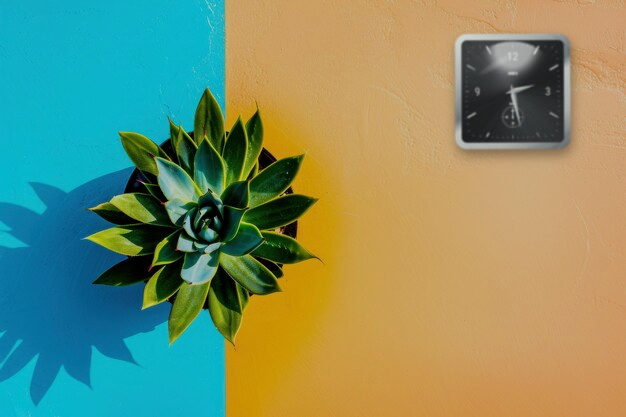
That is 2,28
